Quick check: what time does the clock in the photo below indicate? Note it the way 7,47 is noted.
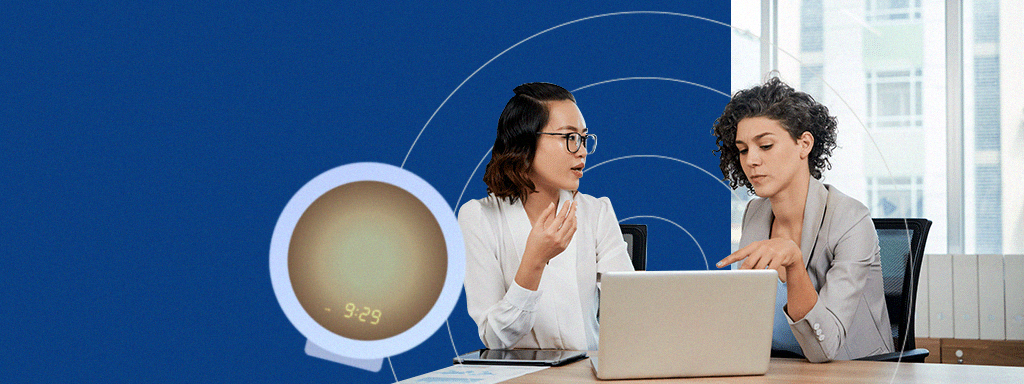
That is 9,29
